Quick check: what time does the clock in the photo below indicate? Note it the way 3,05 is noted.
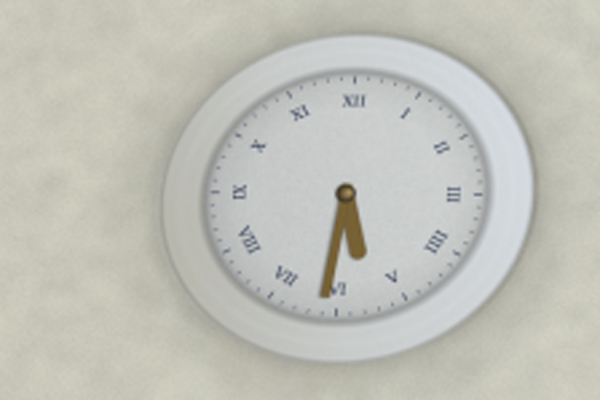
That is 5,31
